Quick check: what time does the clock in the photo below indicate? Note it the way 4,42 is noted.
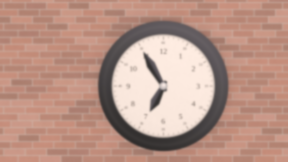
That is 6,55
